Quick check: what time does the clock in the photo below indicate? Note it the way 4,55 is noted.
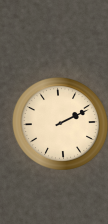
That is 2,11
